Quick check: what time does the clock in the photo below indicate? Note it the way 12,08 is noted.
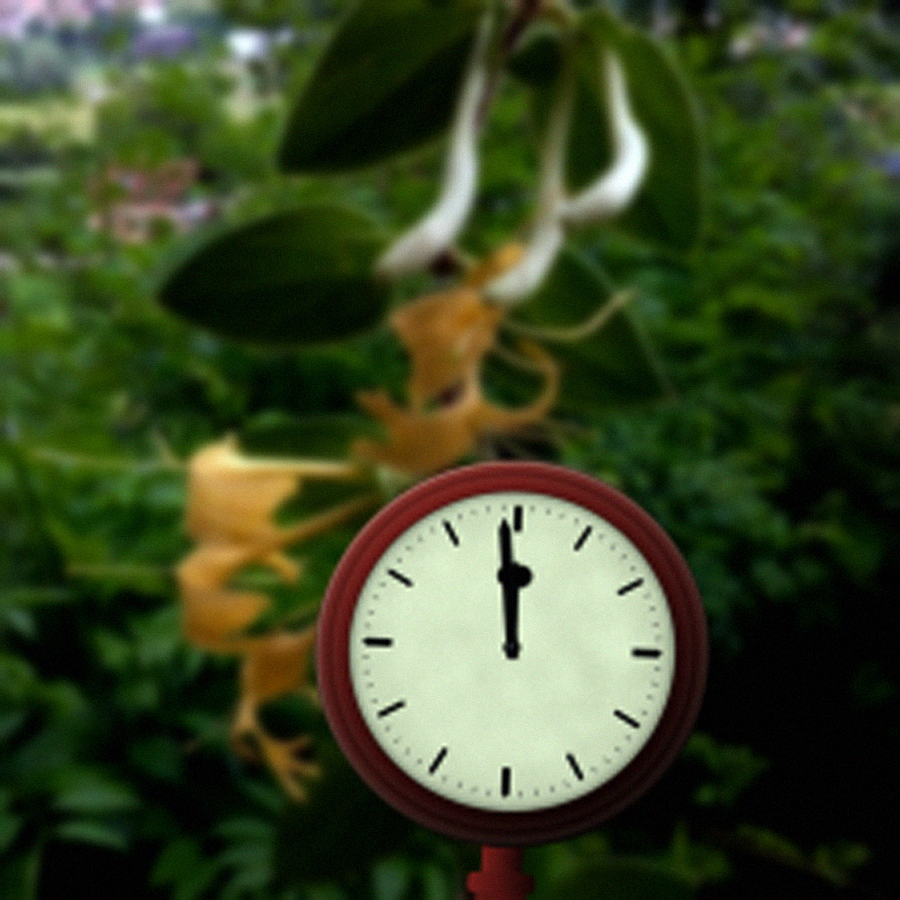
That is 11,59
